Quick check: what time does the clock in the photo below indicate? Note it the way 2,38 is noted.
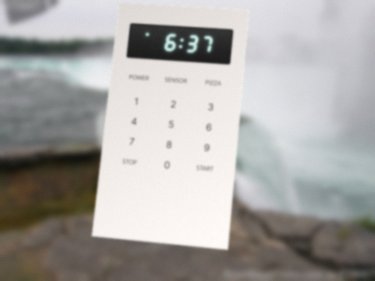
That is 6,37
